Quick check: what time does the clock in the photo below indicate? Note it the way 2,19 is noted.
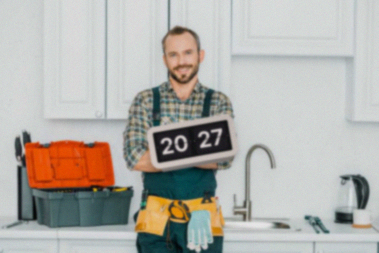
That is 20,27
